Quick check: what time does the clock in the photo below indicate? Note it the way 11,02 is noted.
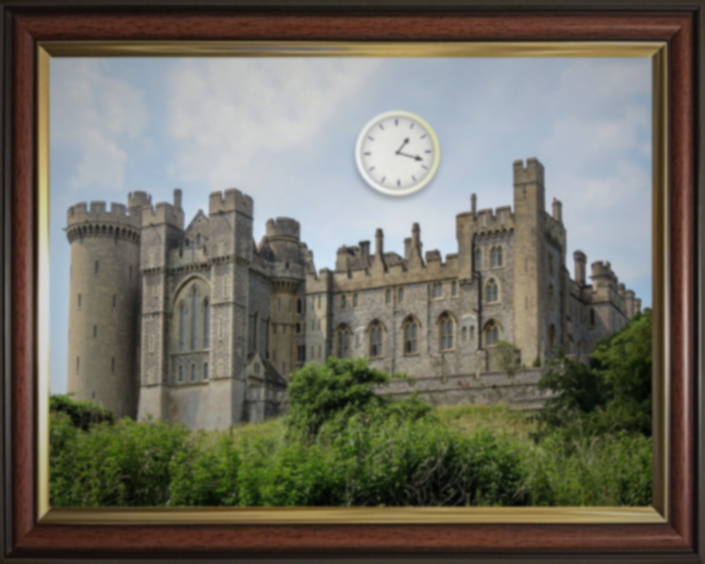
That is 1,18
